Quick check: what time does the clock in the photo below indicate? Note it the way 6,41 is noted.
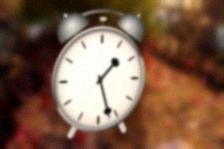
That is 1,27
